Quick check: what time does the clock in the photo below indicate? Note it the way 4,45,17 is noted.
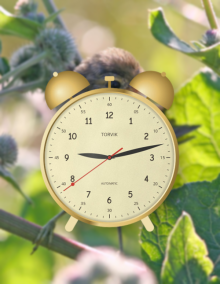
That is 9,12,39
